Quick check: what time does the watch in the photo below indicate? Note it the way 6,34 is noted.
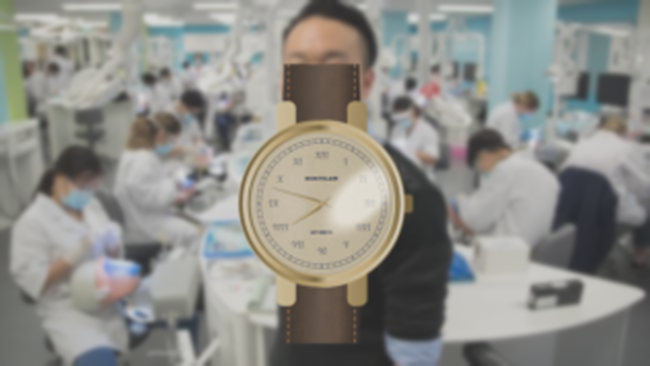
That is 7,48
